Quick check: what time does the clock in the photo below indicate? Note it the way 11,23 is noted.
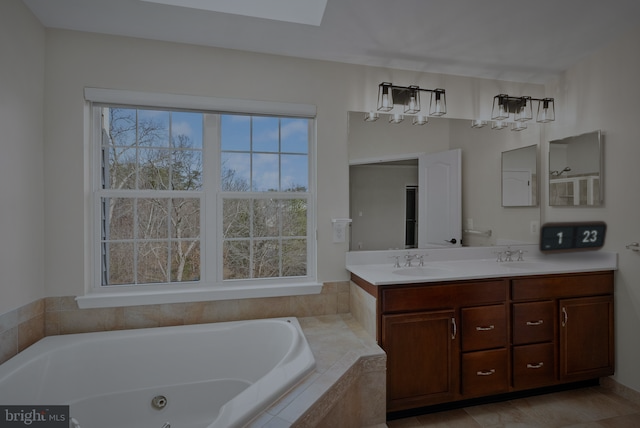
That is 1,23
